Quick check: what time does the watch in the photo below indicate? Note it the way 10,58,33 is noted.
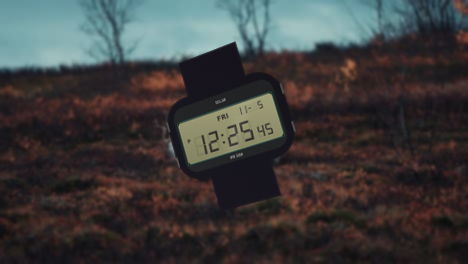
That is 12,25,45
